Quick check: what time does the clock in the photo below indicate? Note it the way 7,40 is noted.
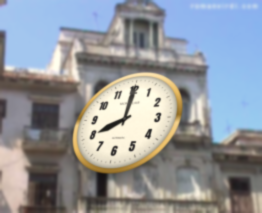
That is 8,00
